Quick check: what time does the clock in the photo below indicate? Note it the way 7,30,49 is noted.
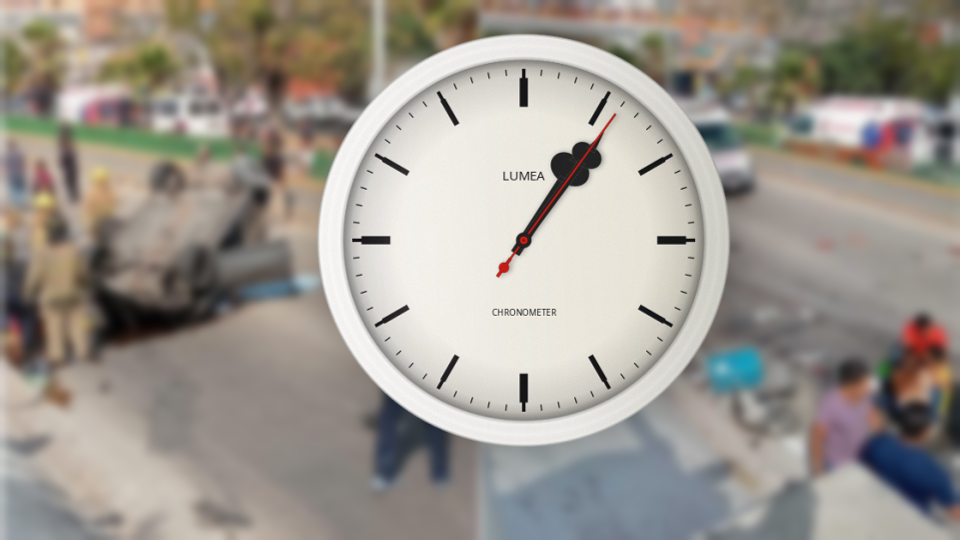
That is 1,06,06
